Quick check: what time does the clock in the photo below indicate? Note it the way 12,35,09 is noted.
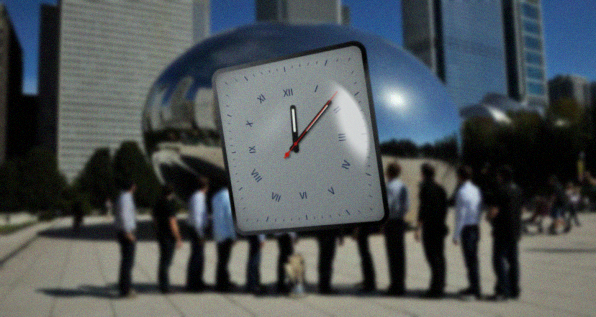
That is 12,08,08
